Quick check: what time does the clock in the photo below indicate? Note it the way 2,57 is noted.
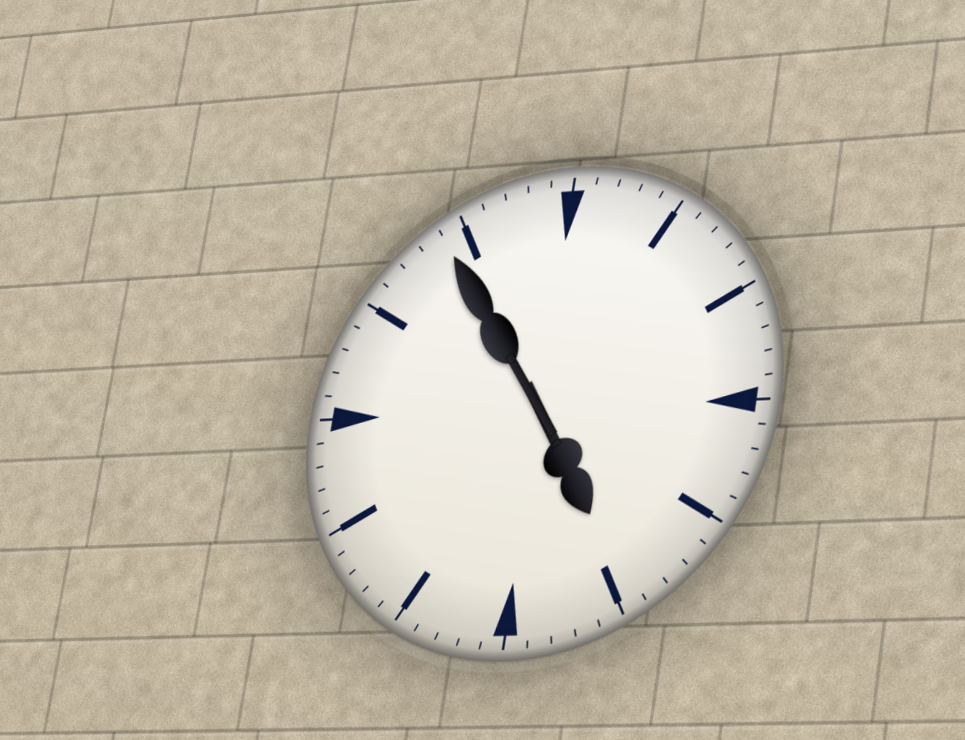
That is 4,54
